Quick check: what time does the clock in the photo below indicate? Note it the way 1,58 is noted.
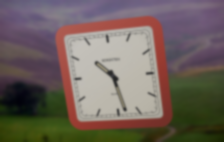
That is 10,28
